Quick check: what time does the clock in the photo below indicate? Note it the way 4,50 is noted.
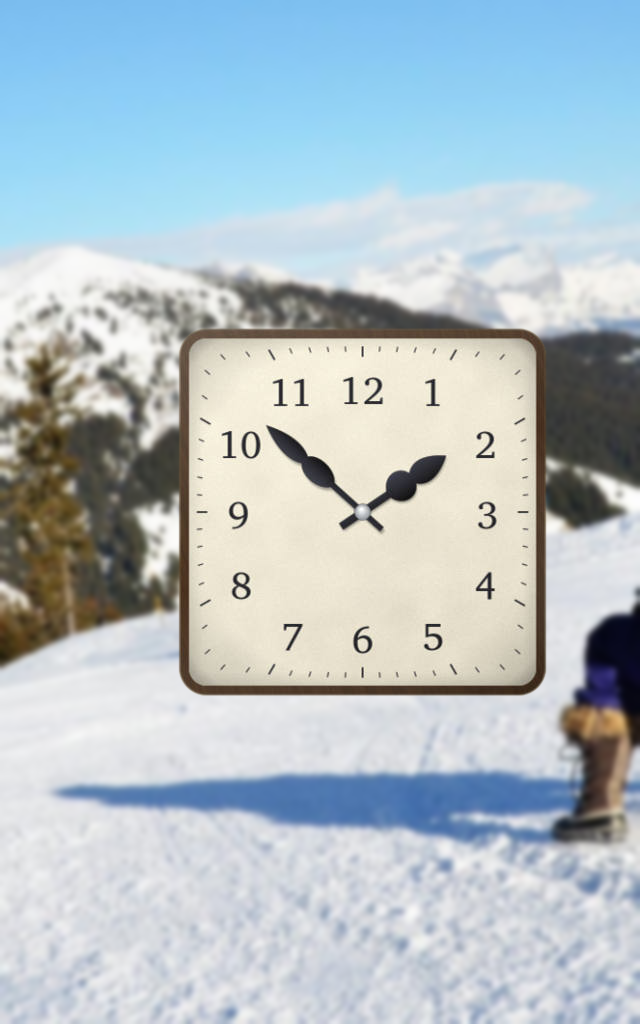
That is 1,52
